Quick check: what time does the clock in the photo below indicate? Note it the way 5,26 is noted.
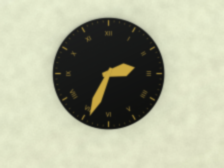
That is 2,34
